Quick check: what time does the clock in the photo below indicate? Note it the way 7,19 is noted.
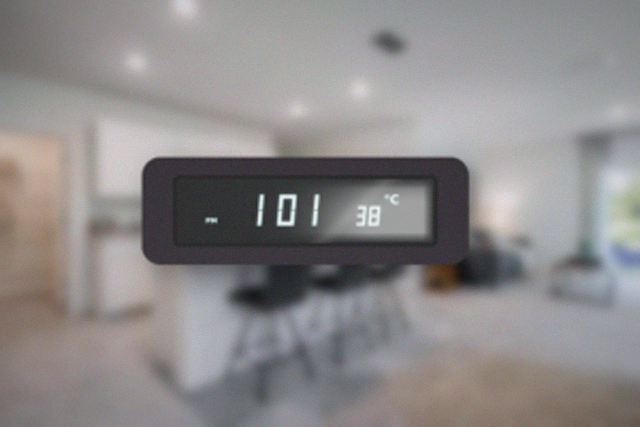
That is 1,01
